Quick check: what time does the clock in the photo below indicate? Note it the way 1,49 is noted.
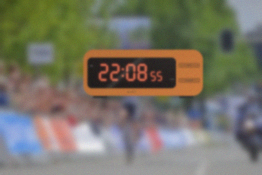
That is 22,08
